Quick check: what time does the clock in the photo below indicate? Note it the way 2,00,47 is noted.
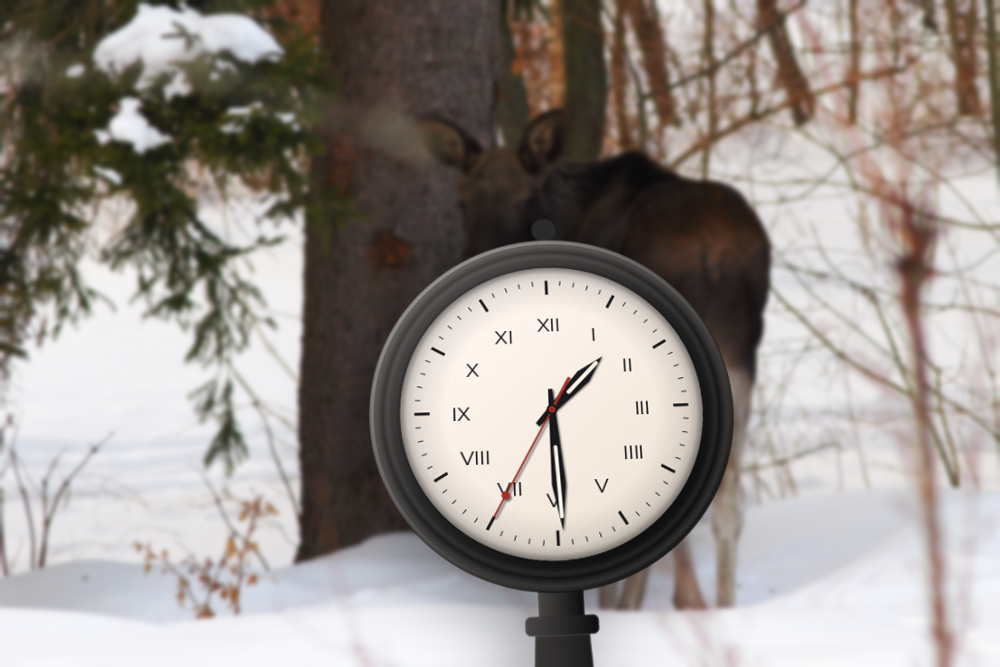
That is 1,29,35
